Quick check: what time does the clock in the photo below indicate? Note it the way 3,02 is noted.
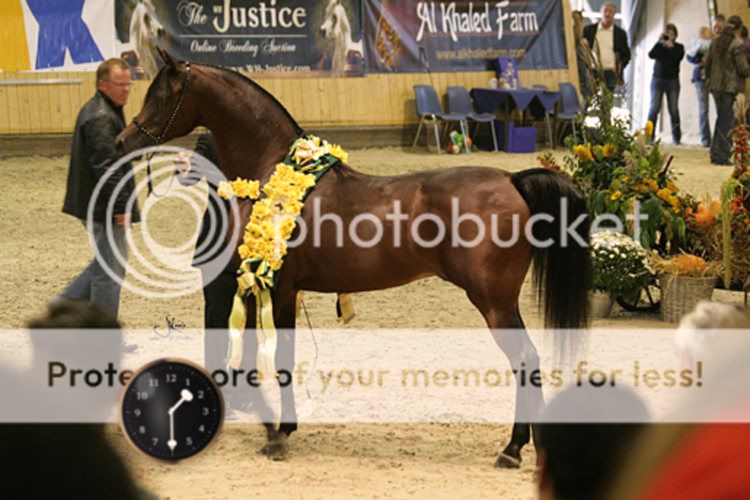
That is 1,30
